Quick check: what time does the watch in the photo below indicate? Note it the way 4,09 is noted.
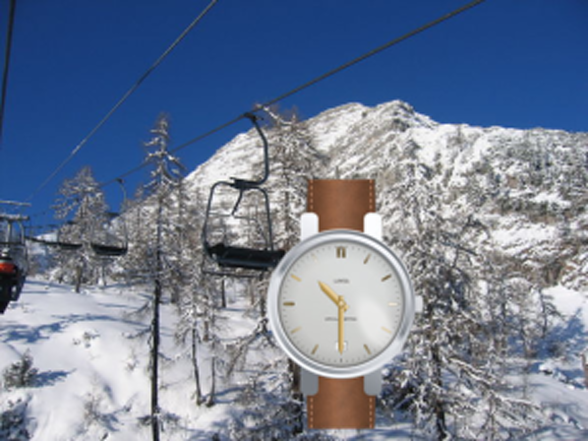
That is 10,30
